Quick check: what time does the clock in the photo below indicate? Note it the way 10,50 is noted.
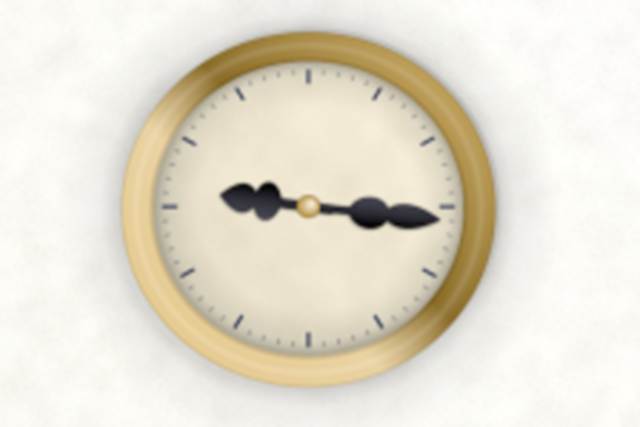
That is 9,16
